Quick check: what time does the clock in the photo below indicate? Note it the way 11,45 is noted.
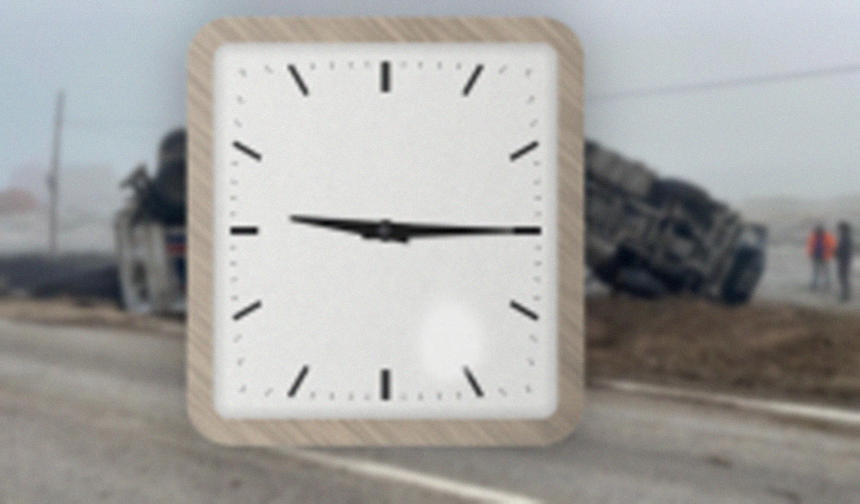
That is 9,15
